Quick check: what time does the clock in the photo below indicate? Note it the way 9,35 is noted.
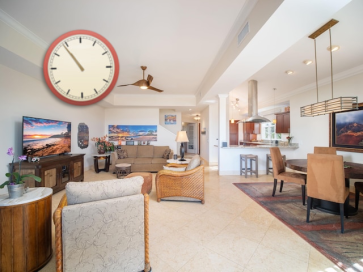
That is 10,54
